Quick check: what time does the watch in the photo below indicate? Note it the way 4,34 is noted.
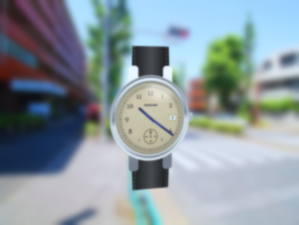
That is 10,21
